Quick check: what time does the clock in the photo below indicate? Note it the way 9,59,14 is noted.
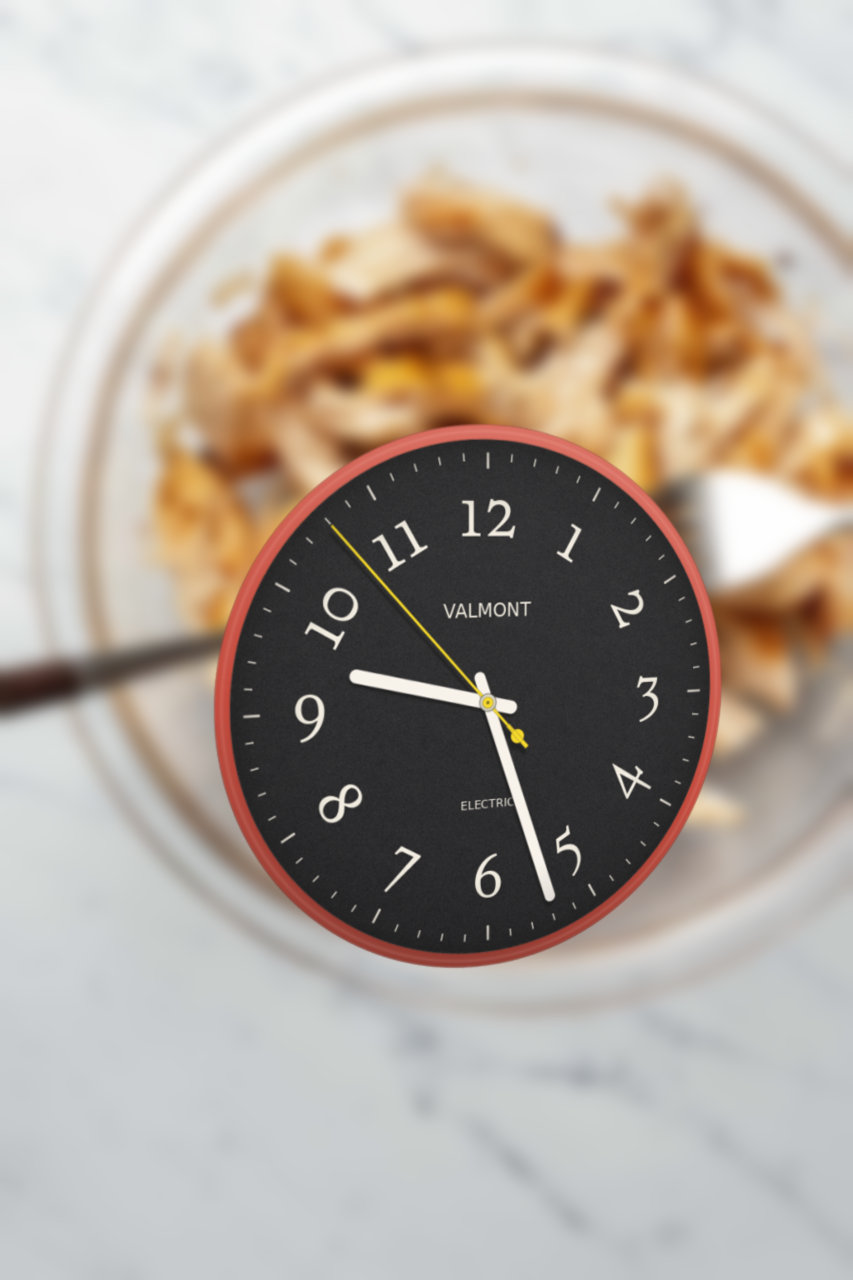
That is 9,26,53
